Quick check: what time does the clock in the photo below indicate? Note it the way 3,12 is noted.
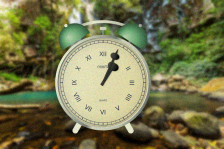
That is 1,04
